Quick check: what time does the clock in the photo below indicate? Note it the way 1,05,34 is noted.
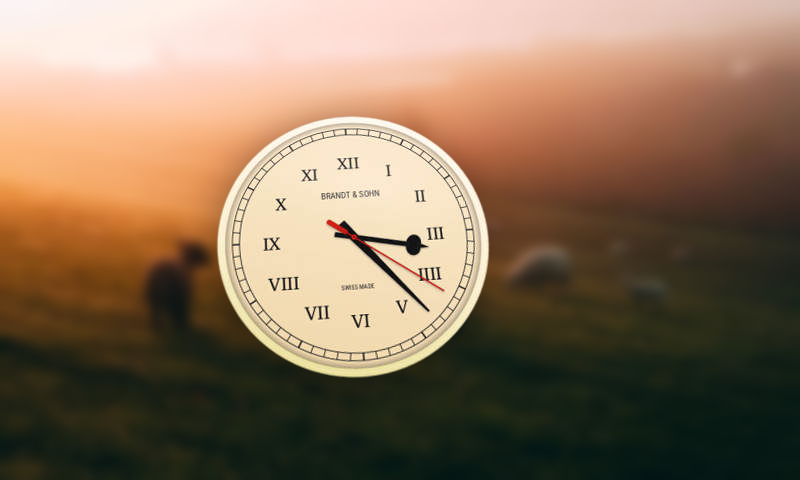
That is 3,23,21
